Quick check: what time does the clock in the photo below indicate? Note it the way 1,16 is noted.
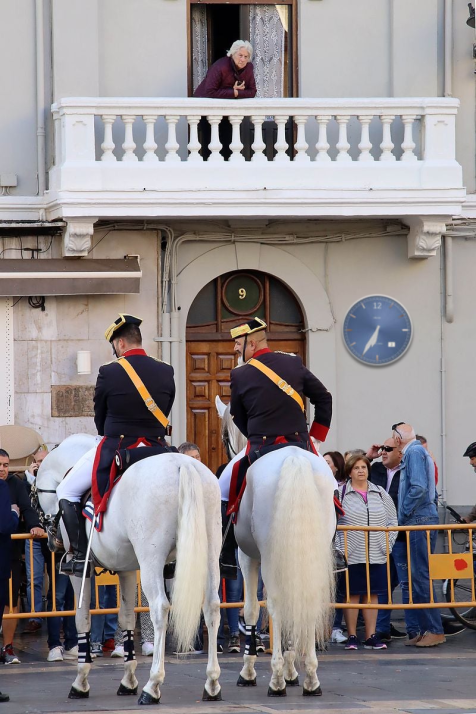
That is 6,35
